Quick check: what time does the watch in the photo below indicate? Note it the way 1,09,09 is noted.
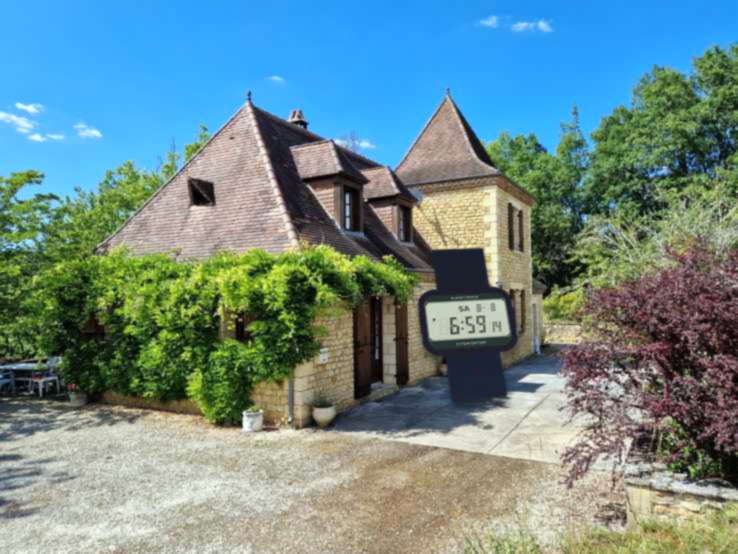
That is 6,59,14
